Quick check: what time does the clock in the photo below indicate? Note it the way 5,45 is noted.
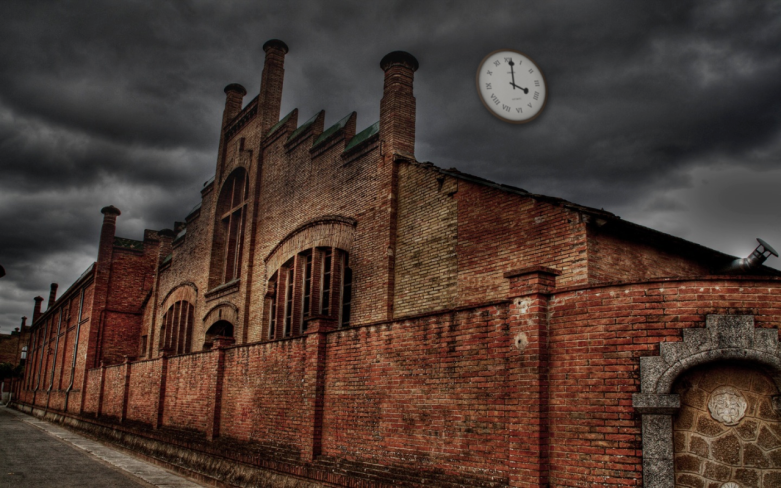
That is 4,01
